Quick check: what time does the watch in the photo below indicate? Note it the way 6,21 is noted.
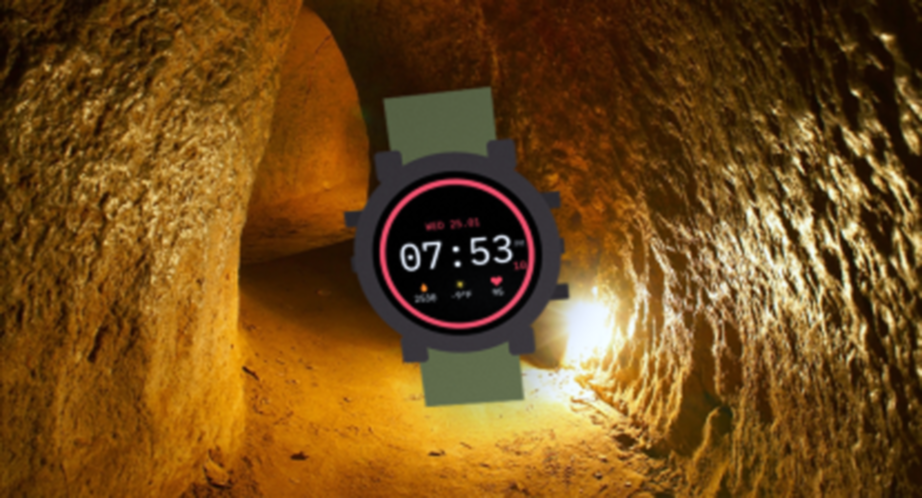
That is 7,53
